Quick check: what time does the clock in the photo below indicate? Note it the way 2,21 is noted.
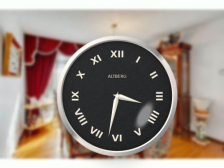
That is 3,32
